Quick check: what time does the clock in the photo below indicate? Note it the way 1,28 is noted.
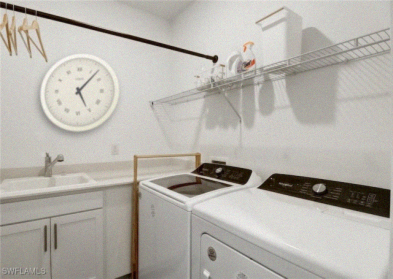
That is 5,07
